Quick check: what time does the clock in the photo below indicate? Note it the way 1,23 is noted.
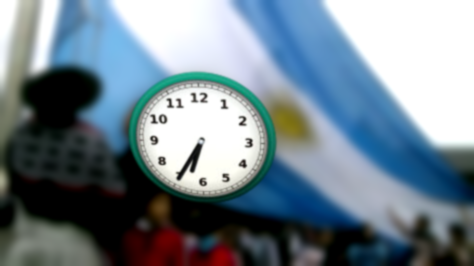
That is 6,35
